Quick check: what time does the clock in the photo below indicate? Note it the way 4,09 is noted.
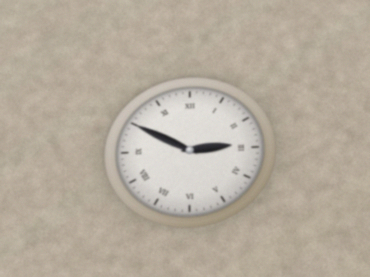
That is 2,50
